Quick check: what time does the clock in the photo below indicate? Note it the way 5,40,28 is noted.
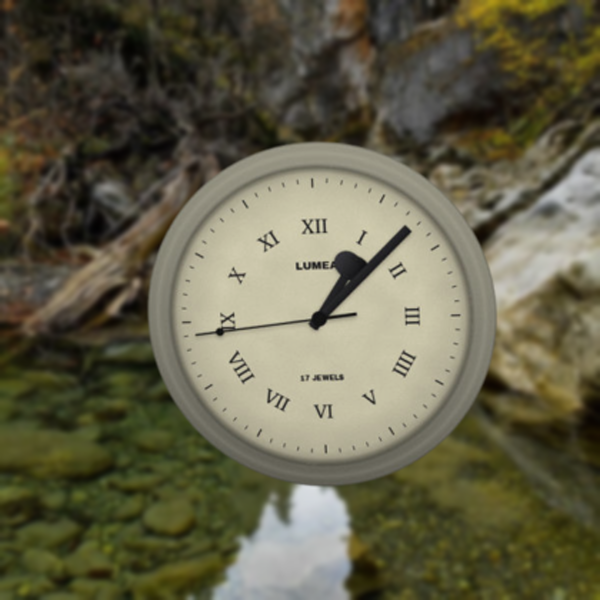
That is 1,07,44
